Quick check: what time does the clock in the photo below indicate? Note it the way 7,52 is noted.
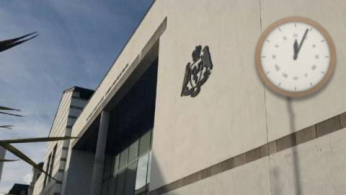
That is 12,04
